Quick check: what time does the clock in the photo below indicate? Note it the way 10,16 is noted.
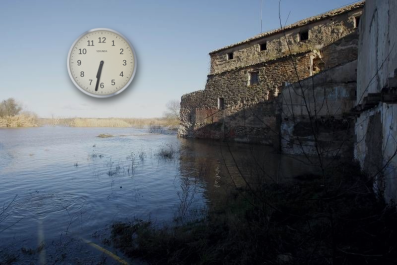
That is 6,32
